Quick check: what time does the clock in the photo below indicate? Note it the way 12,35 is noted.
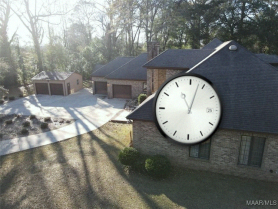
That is 11,03
